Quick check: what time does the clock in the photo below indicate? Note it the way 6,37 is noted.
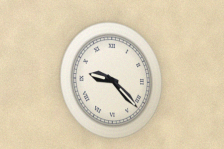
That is 9,22
